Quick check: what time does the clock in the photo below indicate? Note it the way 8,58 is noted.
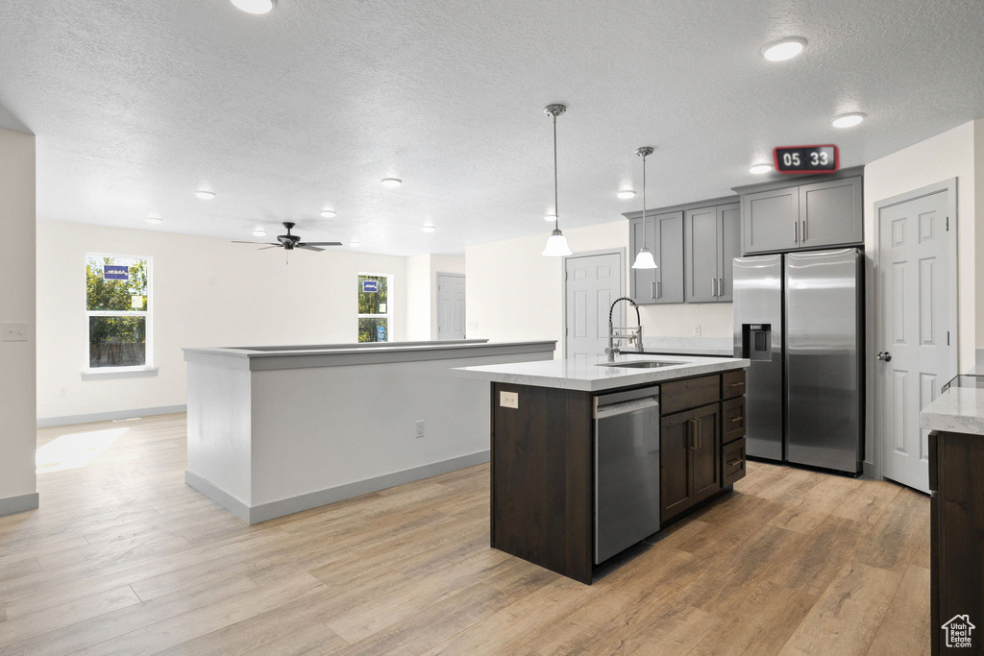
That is 5,33
